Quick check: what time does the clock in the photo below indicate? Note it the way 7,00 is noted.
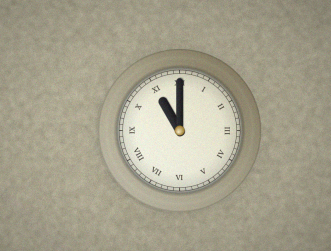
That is 11,00
